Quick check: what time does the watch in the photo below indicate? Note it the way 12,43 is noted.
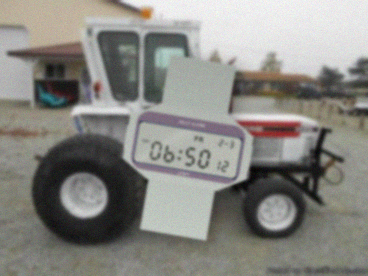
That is 6,50
